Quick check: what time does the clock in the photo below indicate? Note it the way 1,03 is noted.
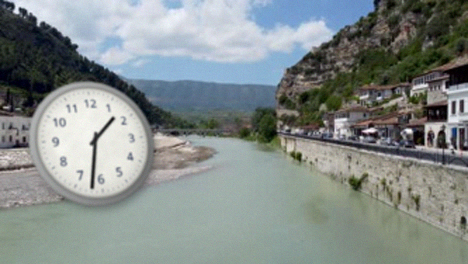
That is 1,32
